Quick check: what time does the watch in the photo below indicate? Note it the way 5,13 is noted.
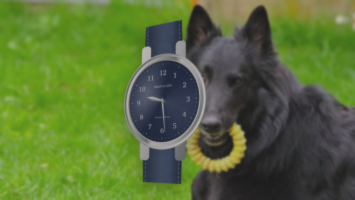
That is 9,29
